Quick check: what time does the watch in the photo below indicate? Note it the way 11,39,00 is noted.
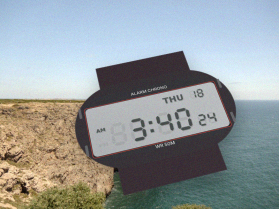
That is 3,40,24
